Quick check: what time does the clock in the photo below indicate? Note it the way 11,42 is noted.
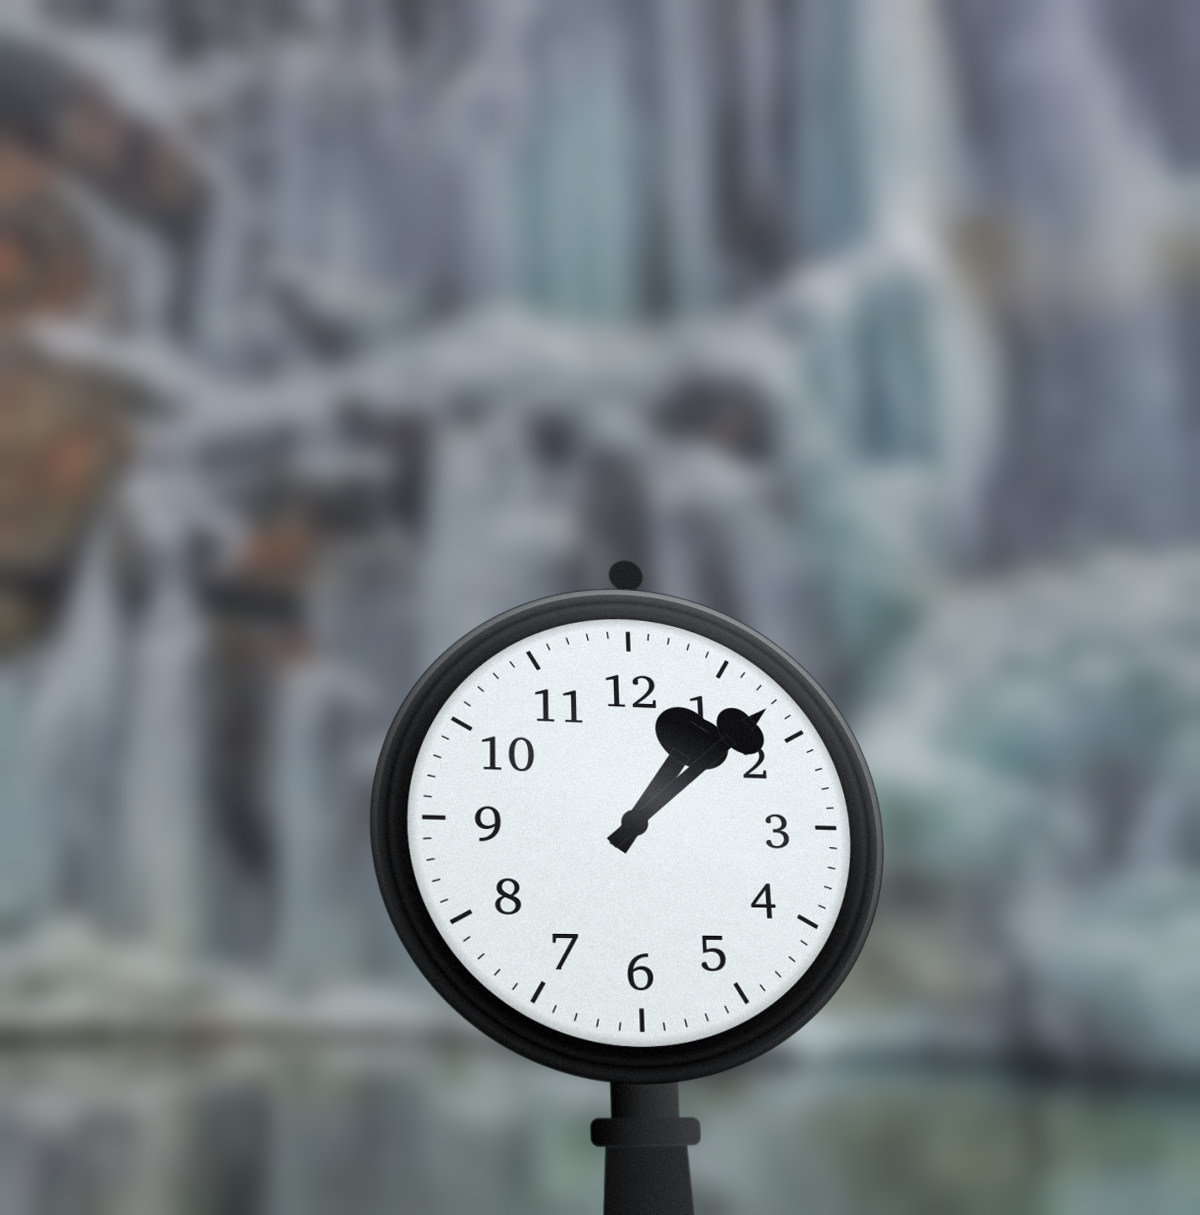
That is 1,08
